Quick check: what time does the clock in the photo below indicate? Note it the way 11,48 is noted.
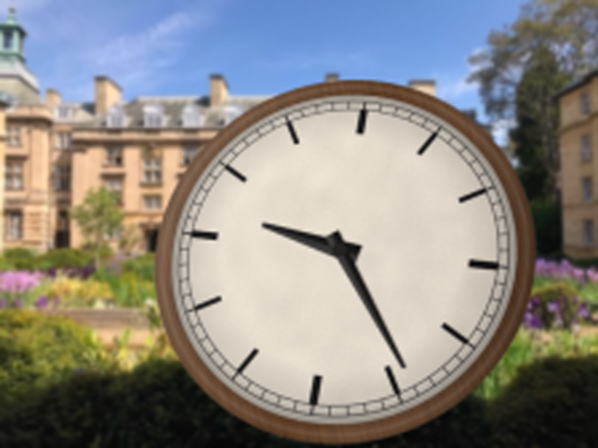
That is 9,24
